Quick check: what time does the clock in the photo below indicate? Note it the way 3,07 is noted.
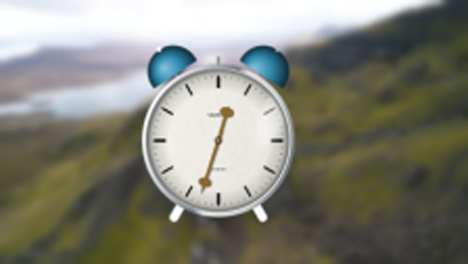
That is 12,33
